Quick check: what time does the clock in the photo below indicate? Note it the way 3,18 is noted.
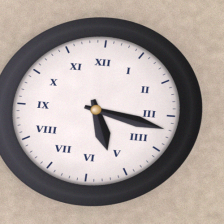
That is 5,17
